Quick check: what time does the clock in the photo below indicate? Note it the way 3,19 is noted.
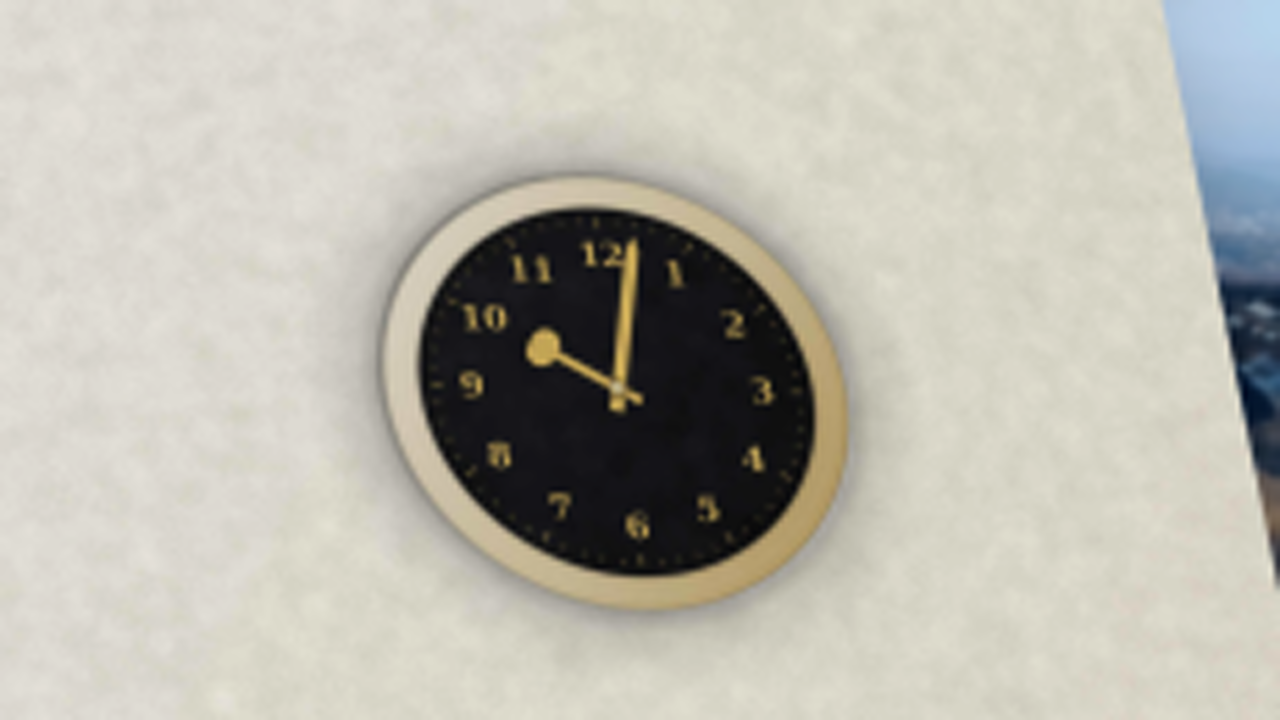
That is 10,02
